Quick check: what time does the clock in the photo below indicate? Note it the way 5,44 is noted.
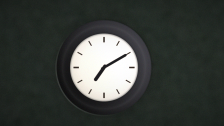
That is 7,10
